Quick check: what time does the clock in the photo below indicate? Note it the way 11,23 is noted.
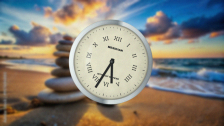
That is 5,33
